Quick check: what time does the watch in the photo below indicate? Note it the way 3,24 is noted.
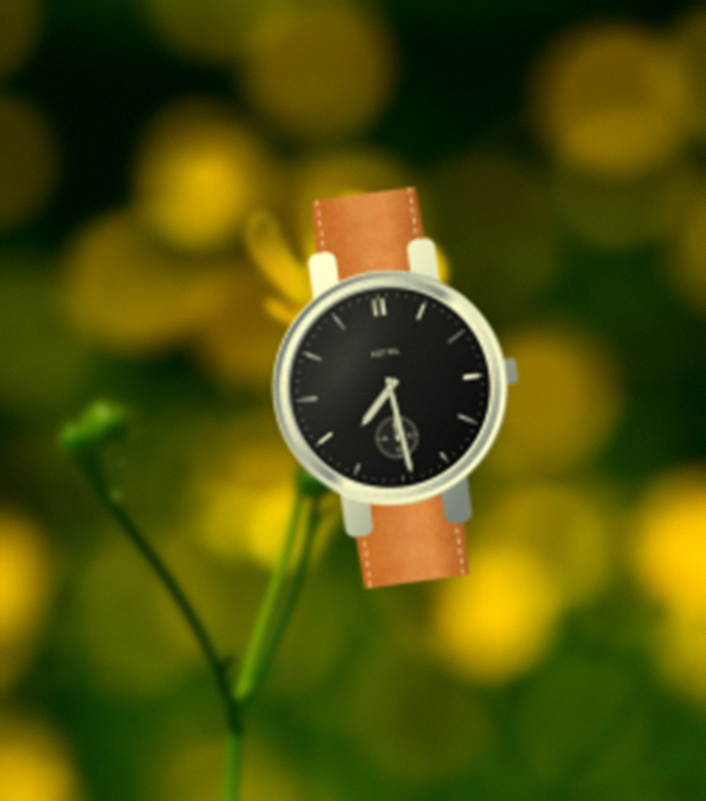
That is 7,29
